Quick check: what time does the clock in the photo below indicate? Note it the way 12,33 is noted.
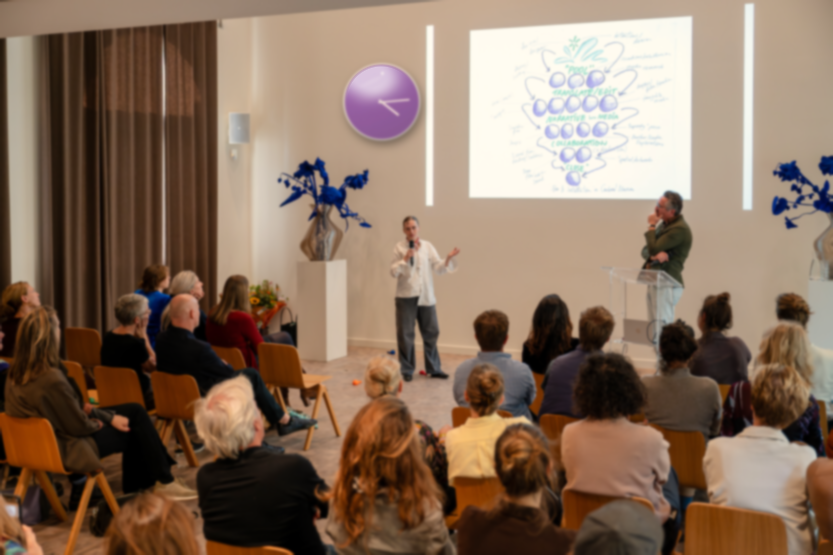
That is 4,14
